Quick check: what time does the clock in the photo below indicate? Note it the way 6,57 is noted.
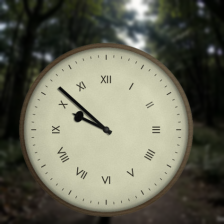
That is 9,52
